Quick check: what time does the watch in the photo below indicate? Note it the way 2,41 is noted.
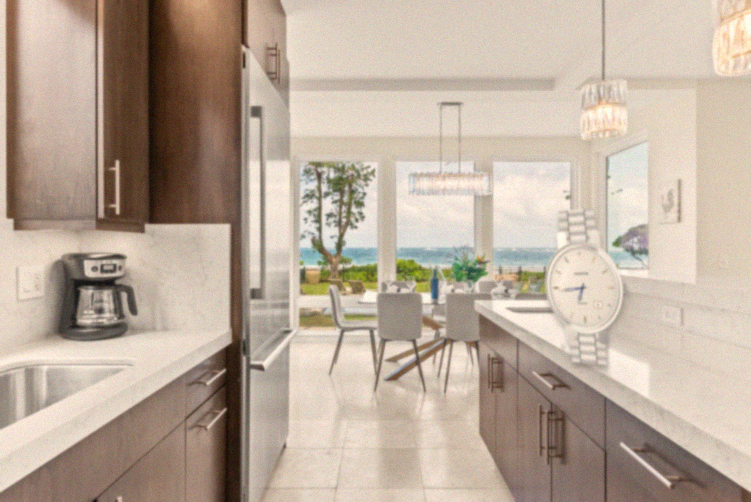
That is 6,44
